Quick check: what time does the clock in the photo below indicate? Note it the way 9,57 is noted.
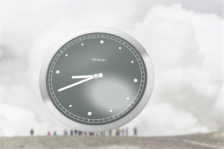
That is 8,40
